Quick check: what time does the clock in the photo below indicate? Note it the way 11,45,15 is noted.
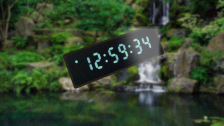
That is 12,59,34
